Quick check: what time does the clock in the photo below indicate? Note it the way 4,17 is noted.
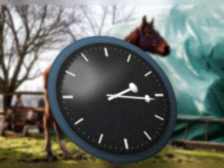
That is 2,16
